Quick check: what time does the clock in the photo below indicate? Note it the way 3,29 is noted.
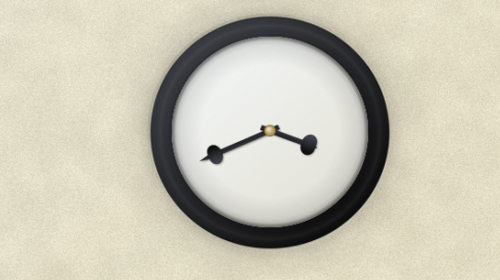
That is 3,41
